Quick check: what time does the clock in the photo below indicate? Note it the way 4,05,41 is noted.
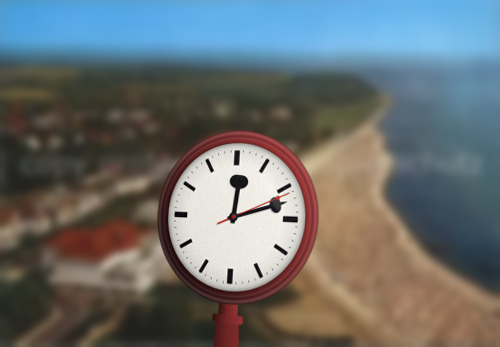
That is 12,12,11
